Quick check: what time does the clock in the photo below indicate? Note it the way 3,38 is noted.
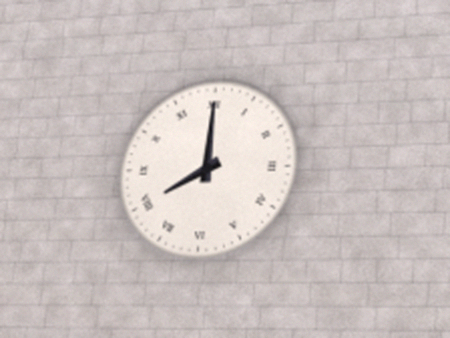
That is 8,00
